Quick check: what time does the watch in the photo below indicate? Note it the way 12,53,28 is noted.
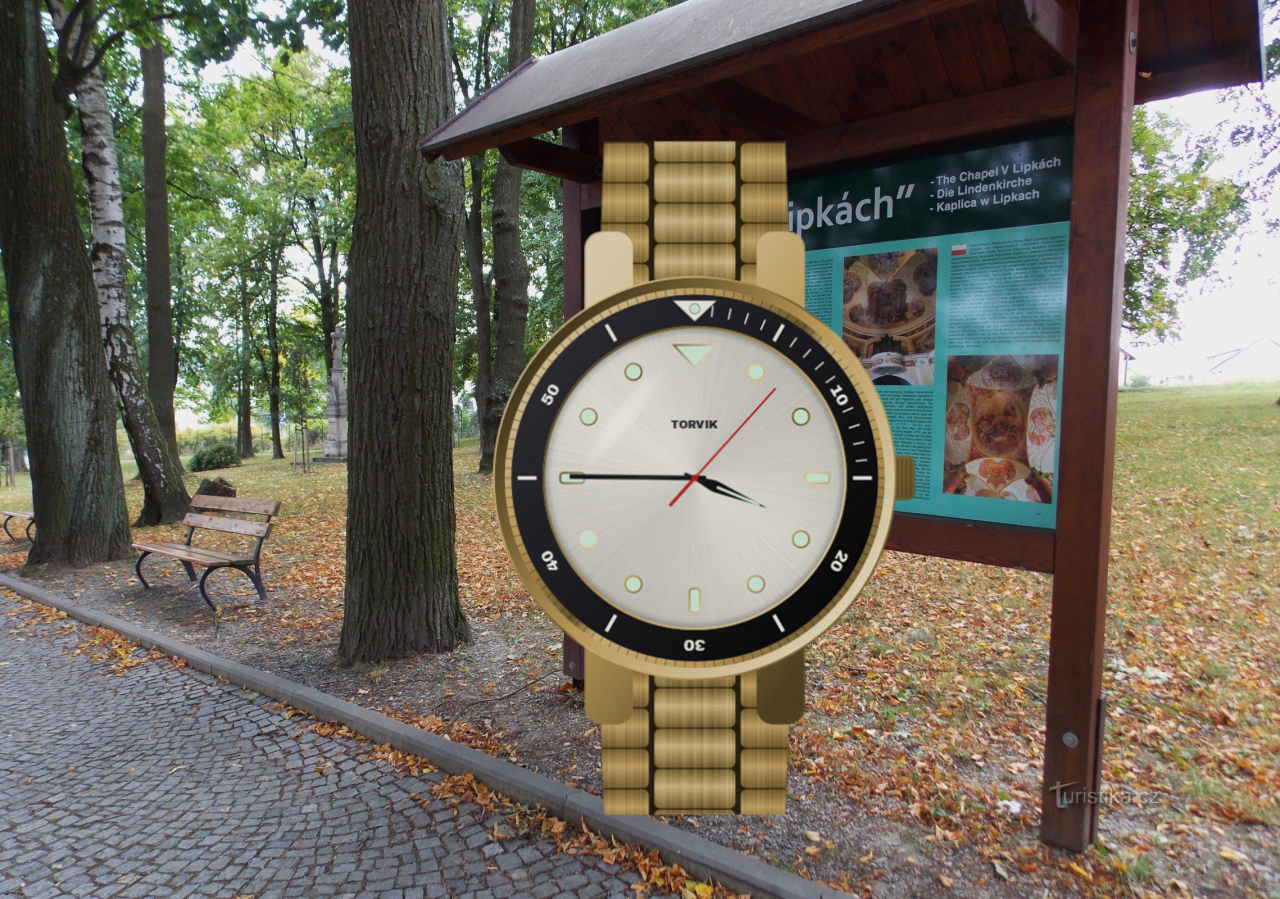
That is 3,45,07
